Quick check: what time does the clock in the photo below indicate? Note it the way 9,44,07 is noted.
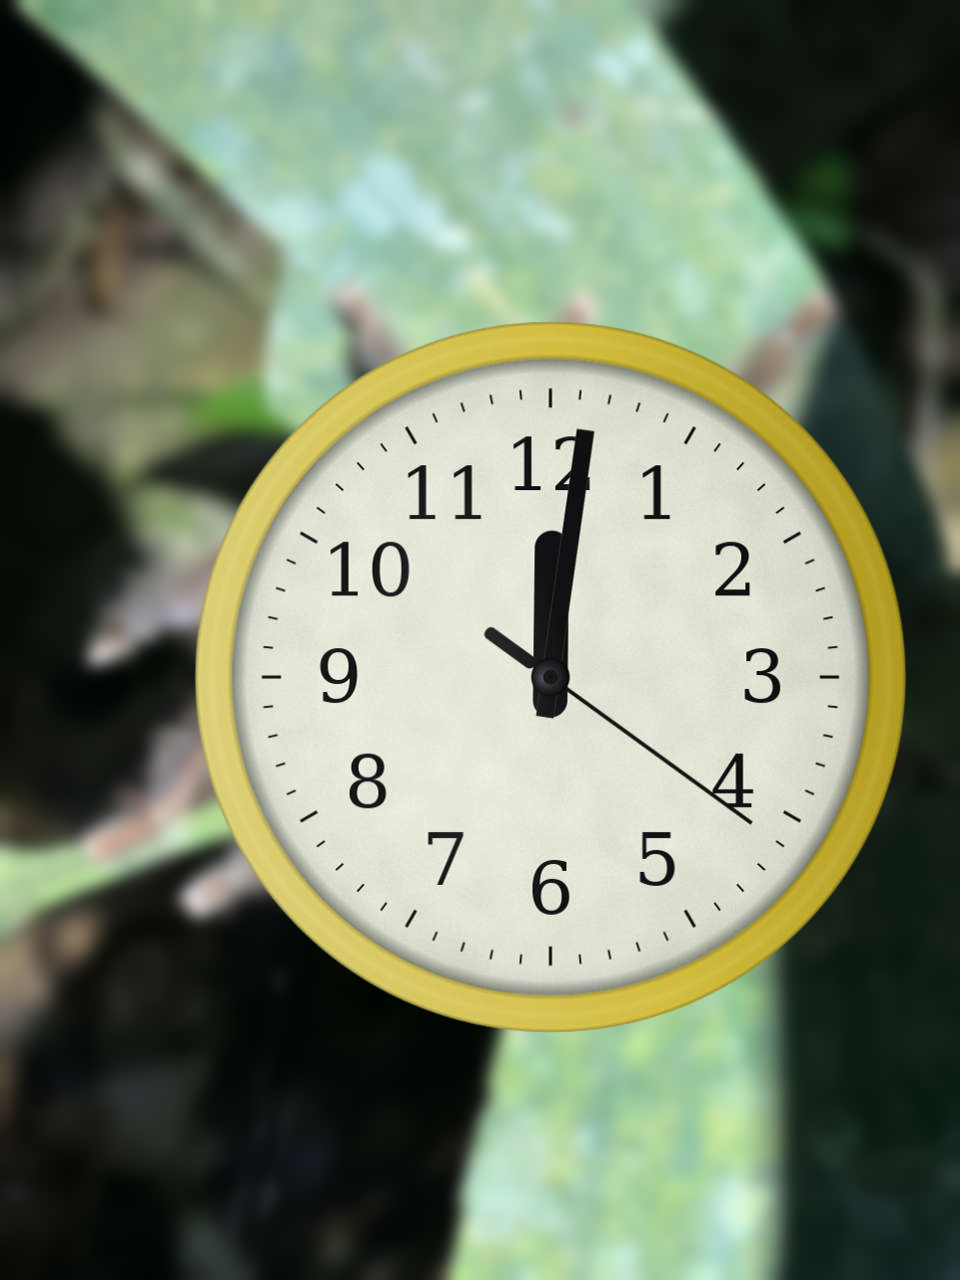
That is 12,01,21
